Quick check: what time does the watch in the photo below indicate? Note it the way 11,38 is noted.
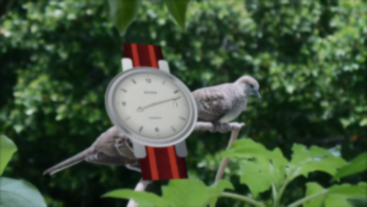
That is 8,12
